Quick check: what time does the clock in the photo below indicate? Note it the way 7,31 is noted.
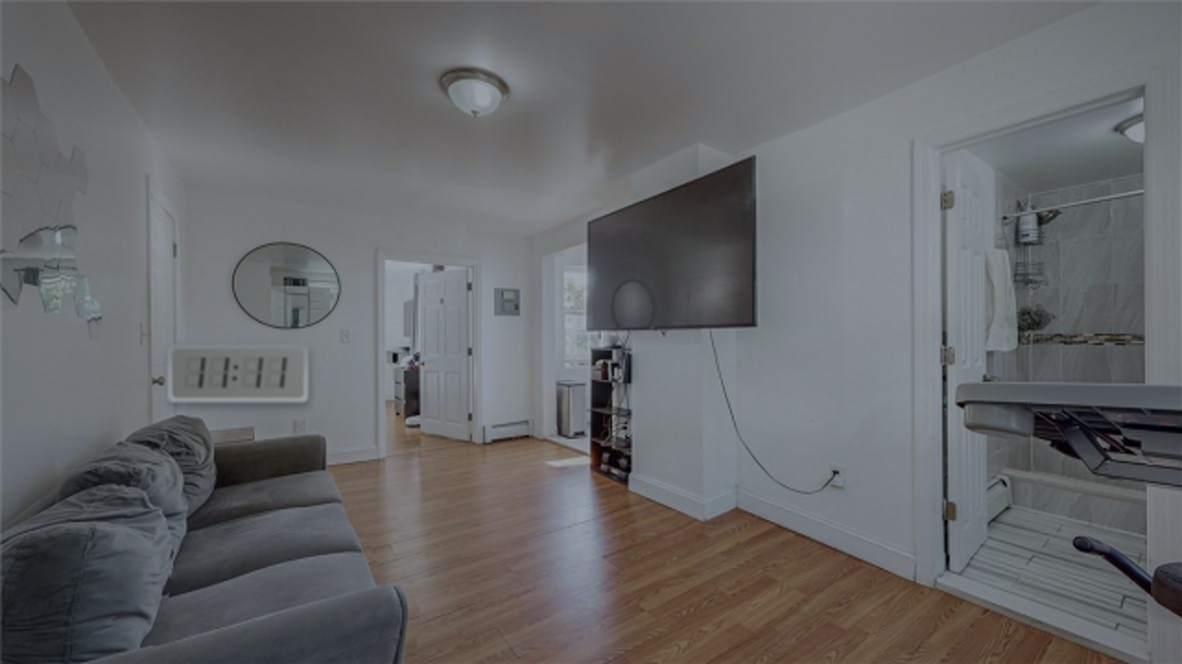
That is 11,11
